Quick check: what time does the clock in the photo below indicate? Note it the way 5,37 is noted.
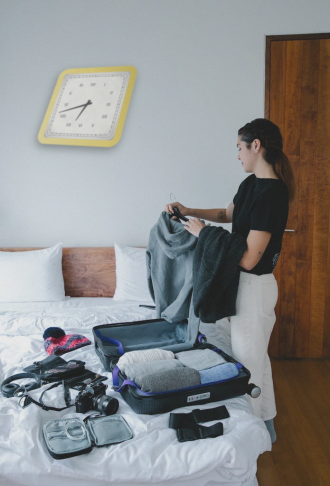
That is 6,42
